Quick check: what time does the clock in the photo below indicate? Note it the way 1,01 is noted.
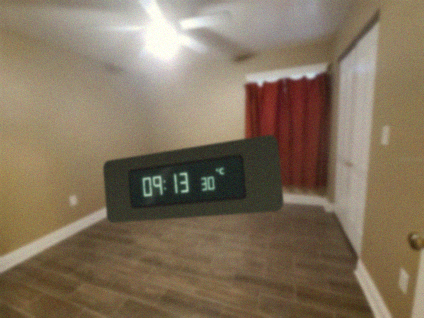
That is 9,13
